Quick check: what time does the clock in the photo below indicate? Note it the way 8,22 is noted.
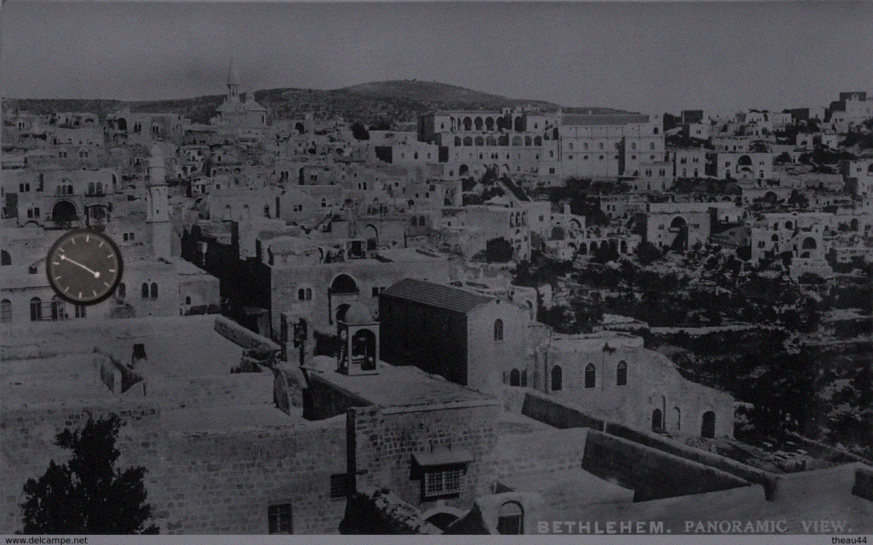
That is 3,48
